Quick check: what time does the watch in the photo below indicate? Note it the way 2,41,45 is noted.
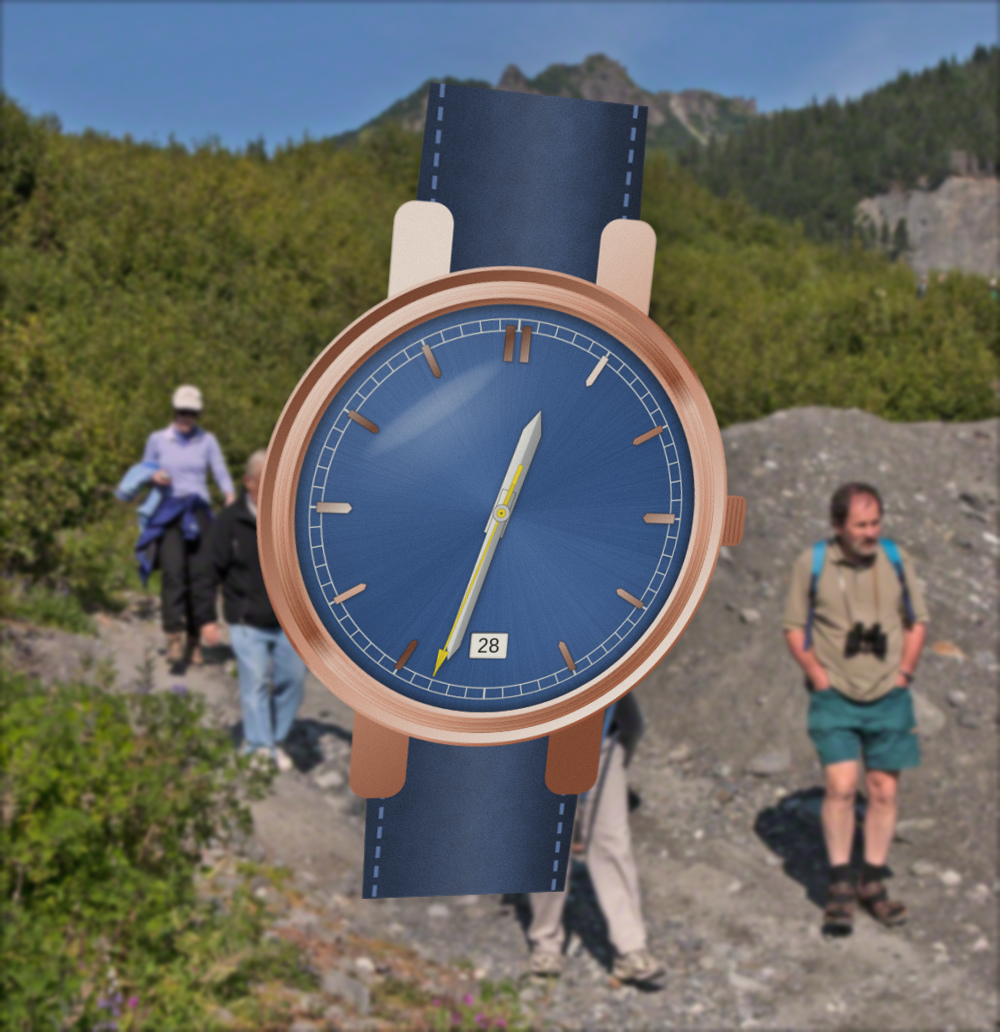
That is 12,32,33
